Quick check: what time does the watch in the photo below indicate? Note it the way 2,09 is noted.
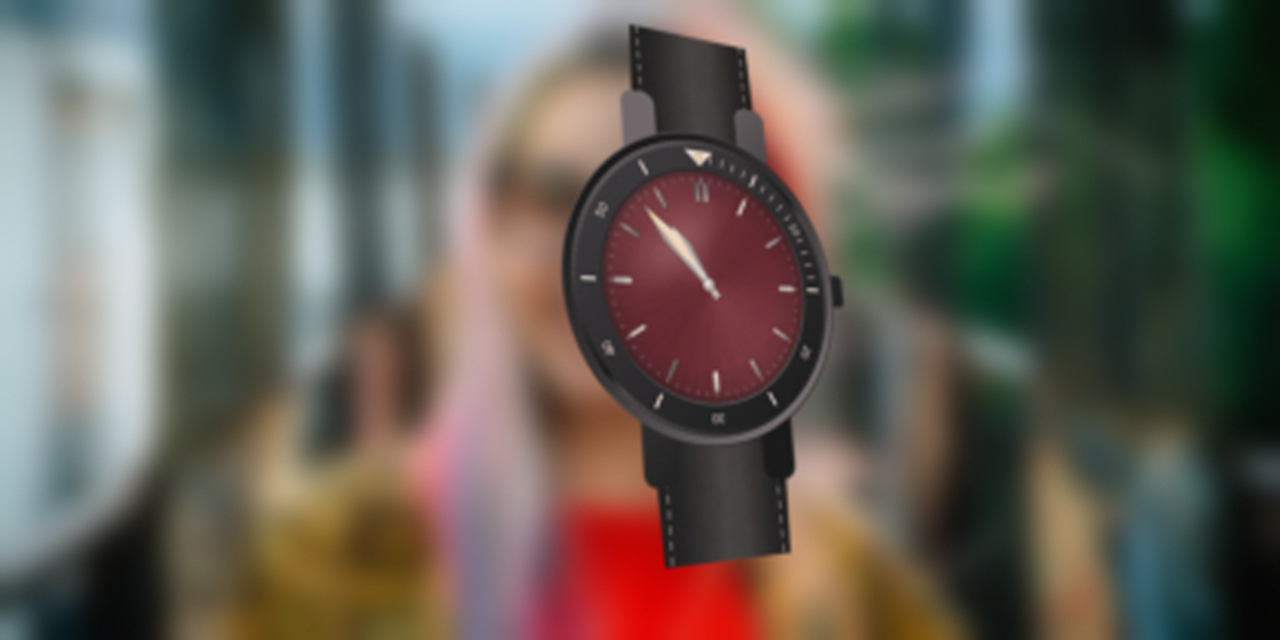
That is 10,53
